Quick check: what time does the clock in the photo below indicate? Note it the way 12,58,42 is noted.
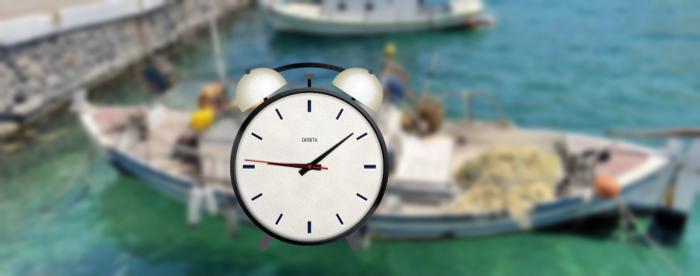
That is 9,08,46
